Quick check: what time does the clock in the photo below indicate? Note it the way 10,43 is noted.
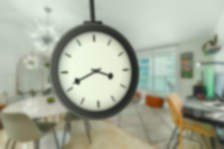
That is 3,41
